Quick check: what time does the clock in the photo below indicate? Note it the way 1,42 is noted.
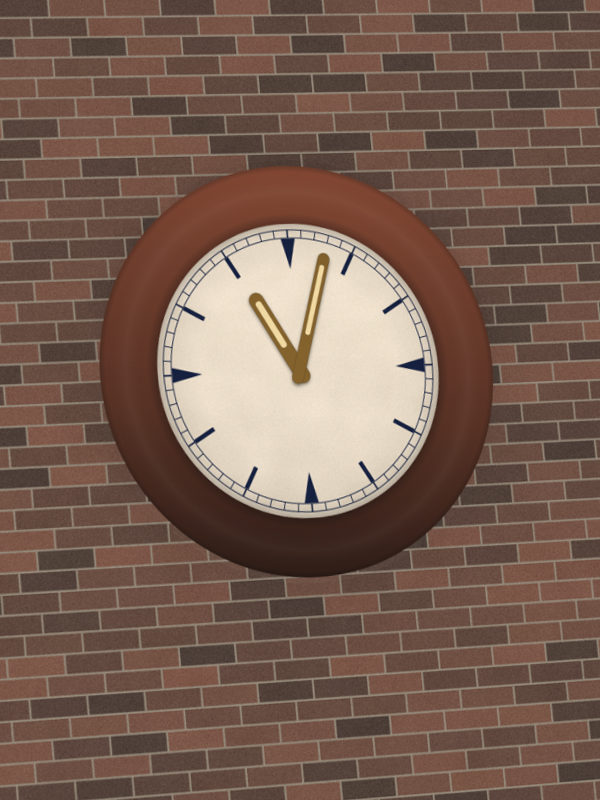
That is 11,03
